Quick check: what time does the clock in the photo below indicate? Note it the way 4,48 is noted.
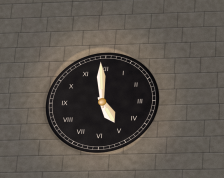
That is 4,59
